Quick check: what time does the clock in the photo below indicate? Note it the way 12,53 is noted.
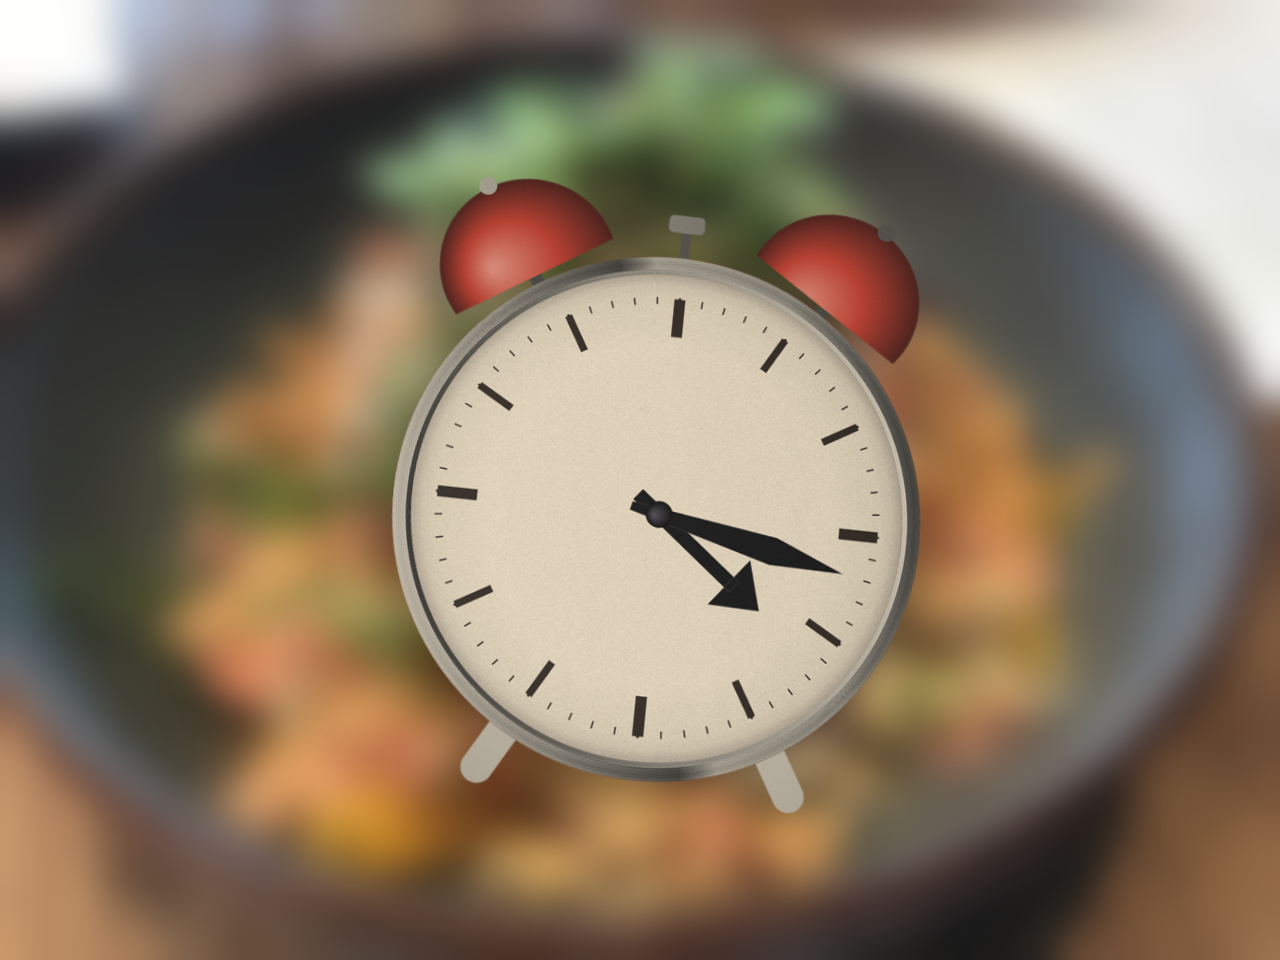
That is 4,17
